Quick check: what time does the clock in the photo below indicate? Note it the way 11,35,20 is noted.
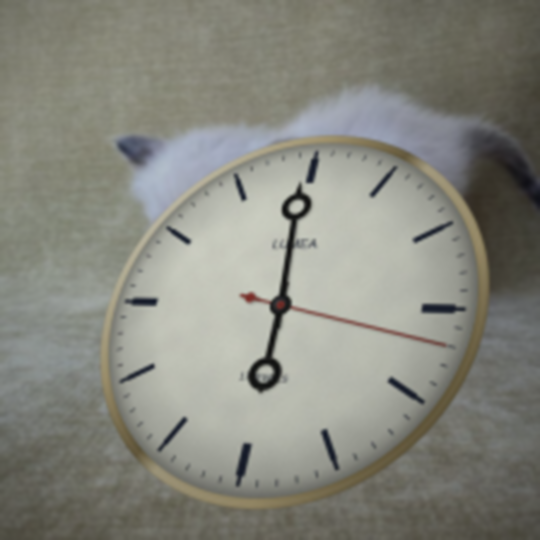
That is 5,59,17
